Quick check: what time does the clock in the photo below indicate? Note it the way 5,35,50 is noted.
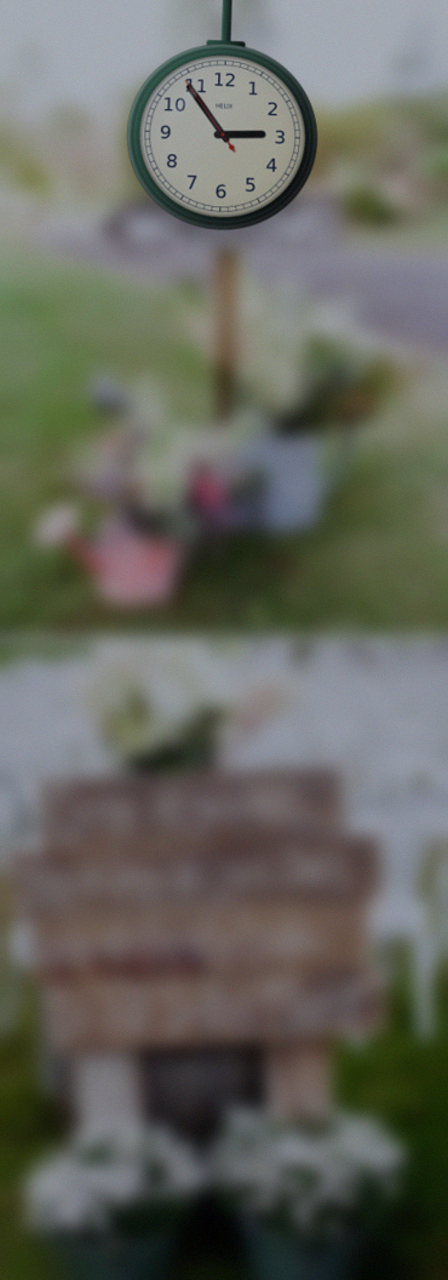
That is 2,53,54
